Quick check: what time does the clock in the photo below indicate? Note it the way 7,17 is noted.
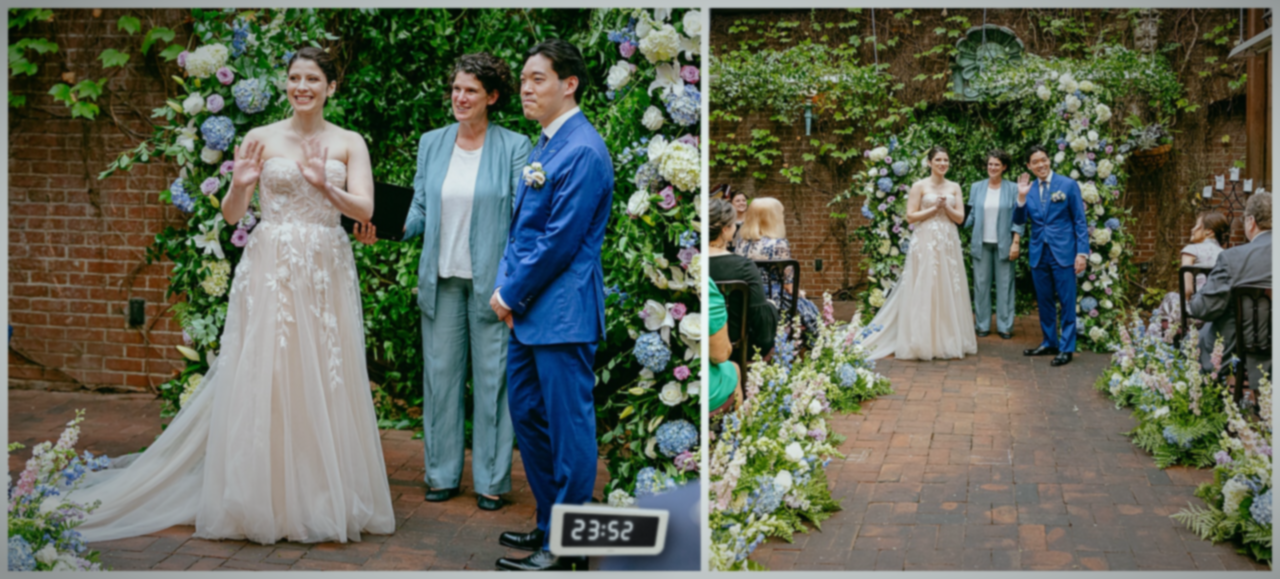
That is 23,52
